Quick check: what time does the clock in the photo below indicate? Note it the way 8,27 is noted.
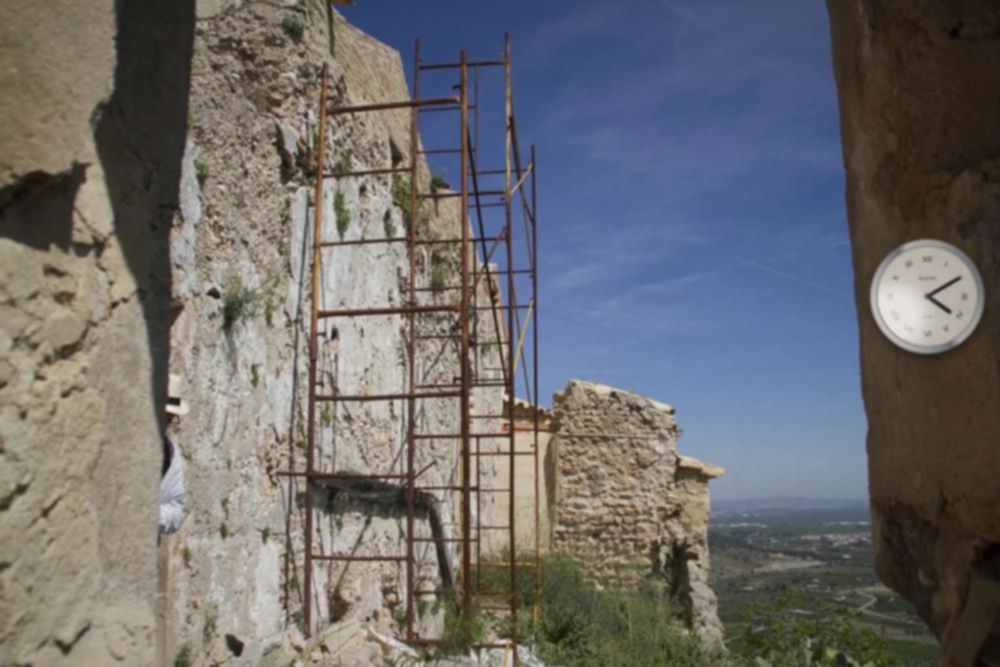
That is 4,10
